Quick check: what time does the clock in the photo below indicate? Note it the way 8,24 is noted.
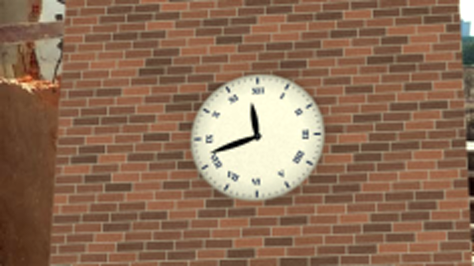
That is 11,42
